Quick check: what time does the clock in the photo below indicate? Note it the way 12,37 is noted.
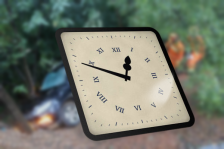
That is 12,49
